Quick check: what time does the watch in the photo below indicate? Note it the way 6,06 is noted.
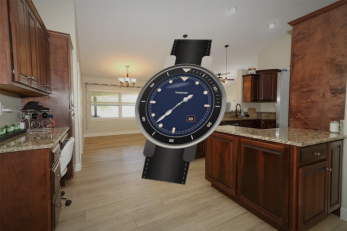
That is 1,37
